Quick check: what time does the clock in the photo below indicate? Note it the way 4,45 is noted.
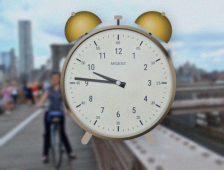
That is 9,46
